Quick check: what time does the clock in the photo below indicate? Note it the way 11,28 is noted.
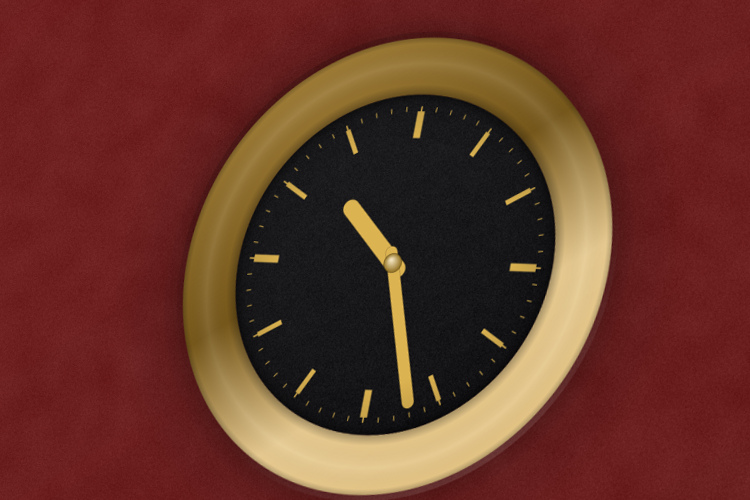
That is 10,27
